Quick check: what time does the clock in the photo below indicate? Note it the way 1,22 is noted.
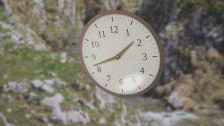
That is 1,42
